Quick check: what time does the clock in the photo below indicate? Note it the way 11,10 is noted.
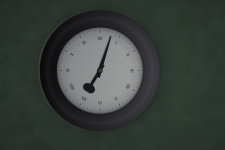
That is 7,03
